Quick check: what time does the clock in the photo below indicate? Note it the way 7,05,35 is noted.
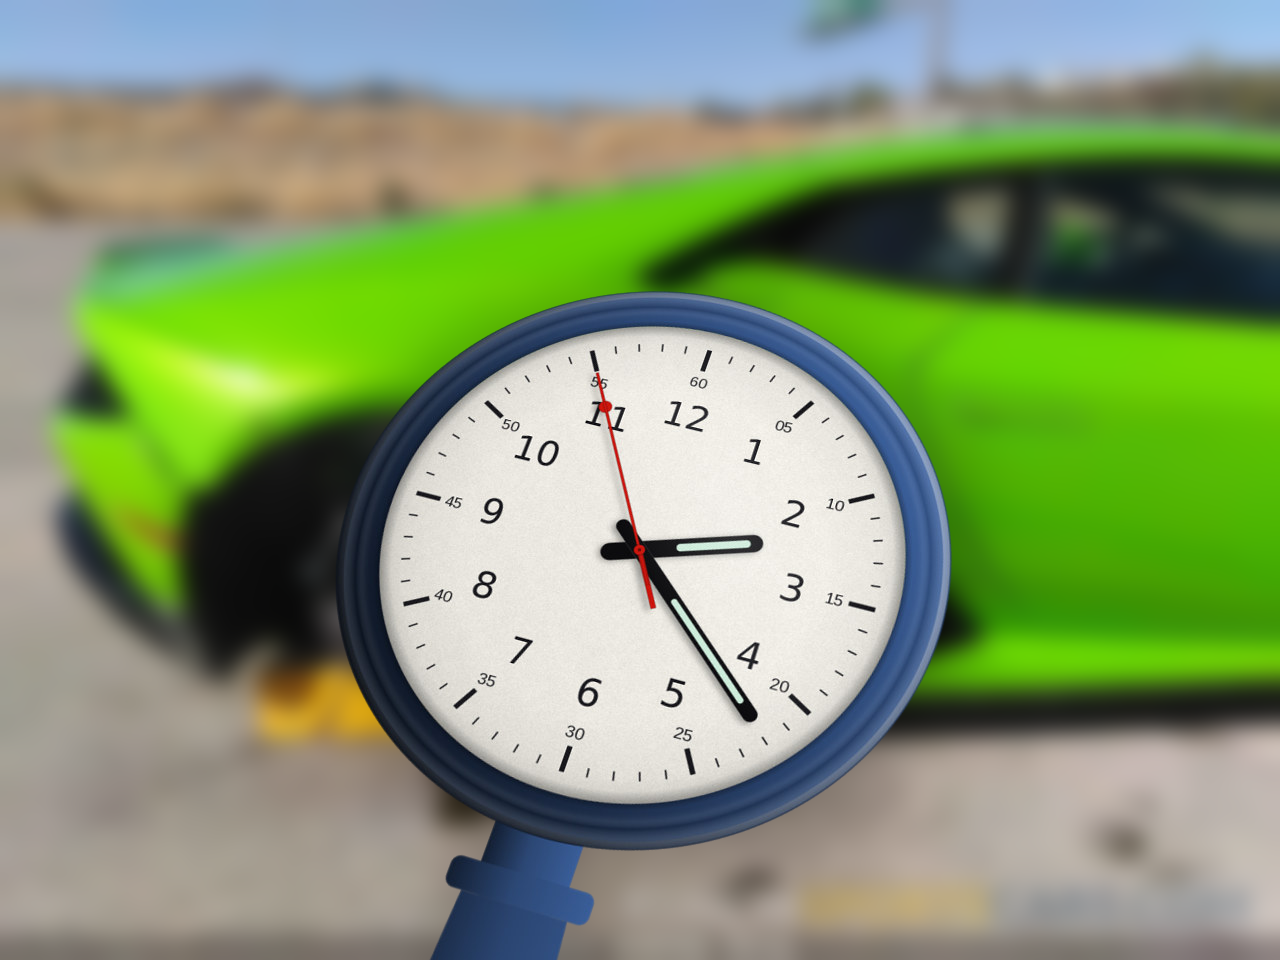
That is 2,21,55
